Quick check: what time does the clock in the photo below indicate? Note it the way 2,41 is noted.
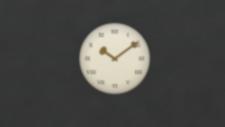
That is 10,09
